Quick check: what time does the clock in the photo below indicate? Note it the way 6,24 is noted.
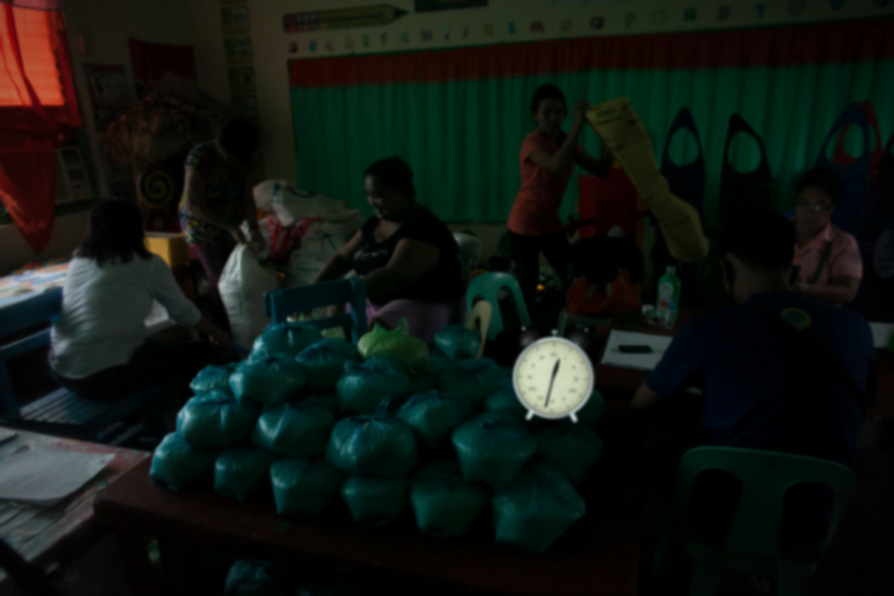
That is 12,32
